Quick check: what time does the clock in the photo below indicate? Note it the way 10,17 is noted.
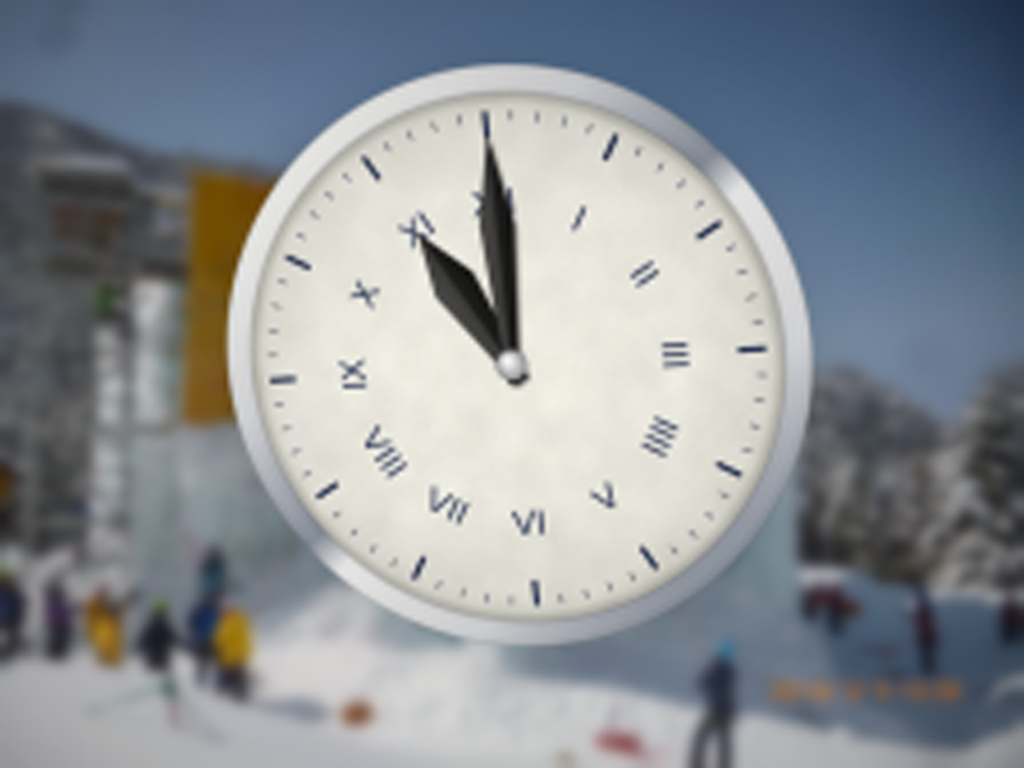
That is 11,00
